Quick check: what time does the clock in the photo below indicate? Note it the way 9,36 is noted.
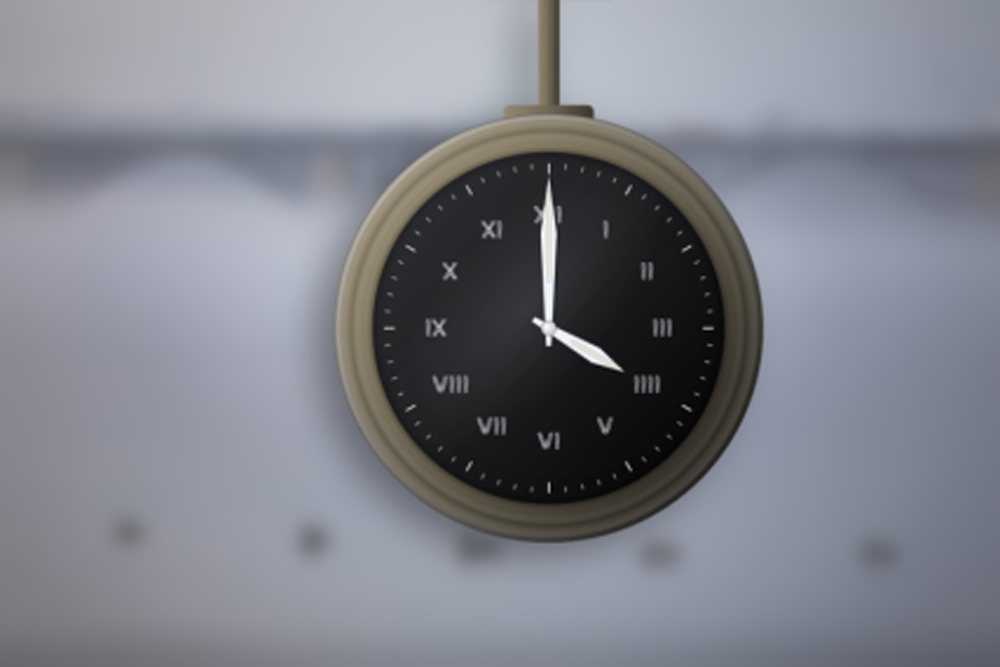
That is 4,00
